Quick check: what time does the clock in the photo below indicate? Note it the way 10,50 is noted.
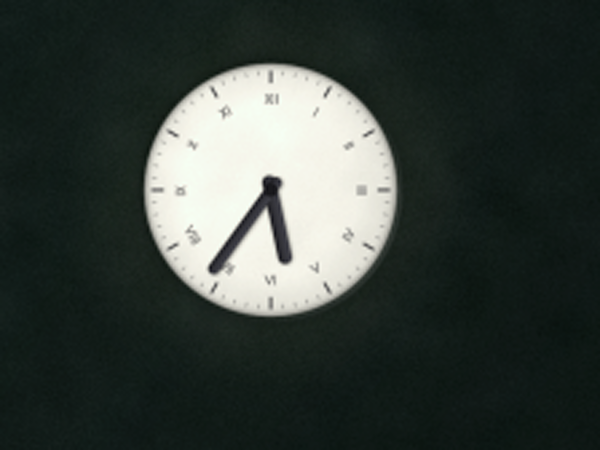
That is 5,36
